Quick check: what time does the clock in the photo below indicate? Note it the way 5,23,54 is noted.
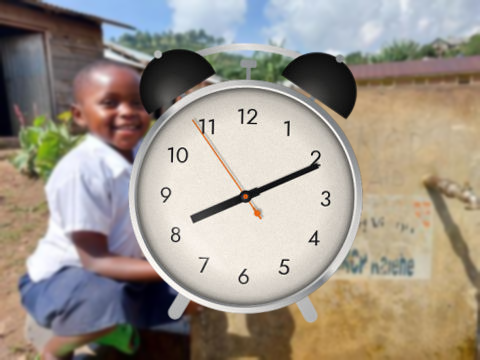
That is 8,10,54
